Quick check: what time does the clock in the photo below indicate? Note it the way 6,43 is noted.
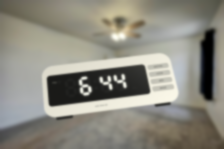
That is 6,44
